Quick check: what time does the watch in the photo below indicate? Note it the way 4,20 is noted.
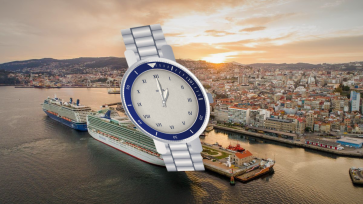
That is 1,00
